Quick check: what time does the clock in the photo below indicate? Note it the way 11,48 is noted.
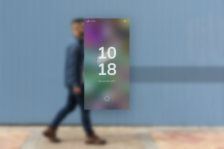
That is 10,18
